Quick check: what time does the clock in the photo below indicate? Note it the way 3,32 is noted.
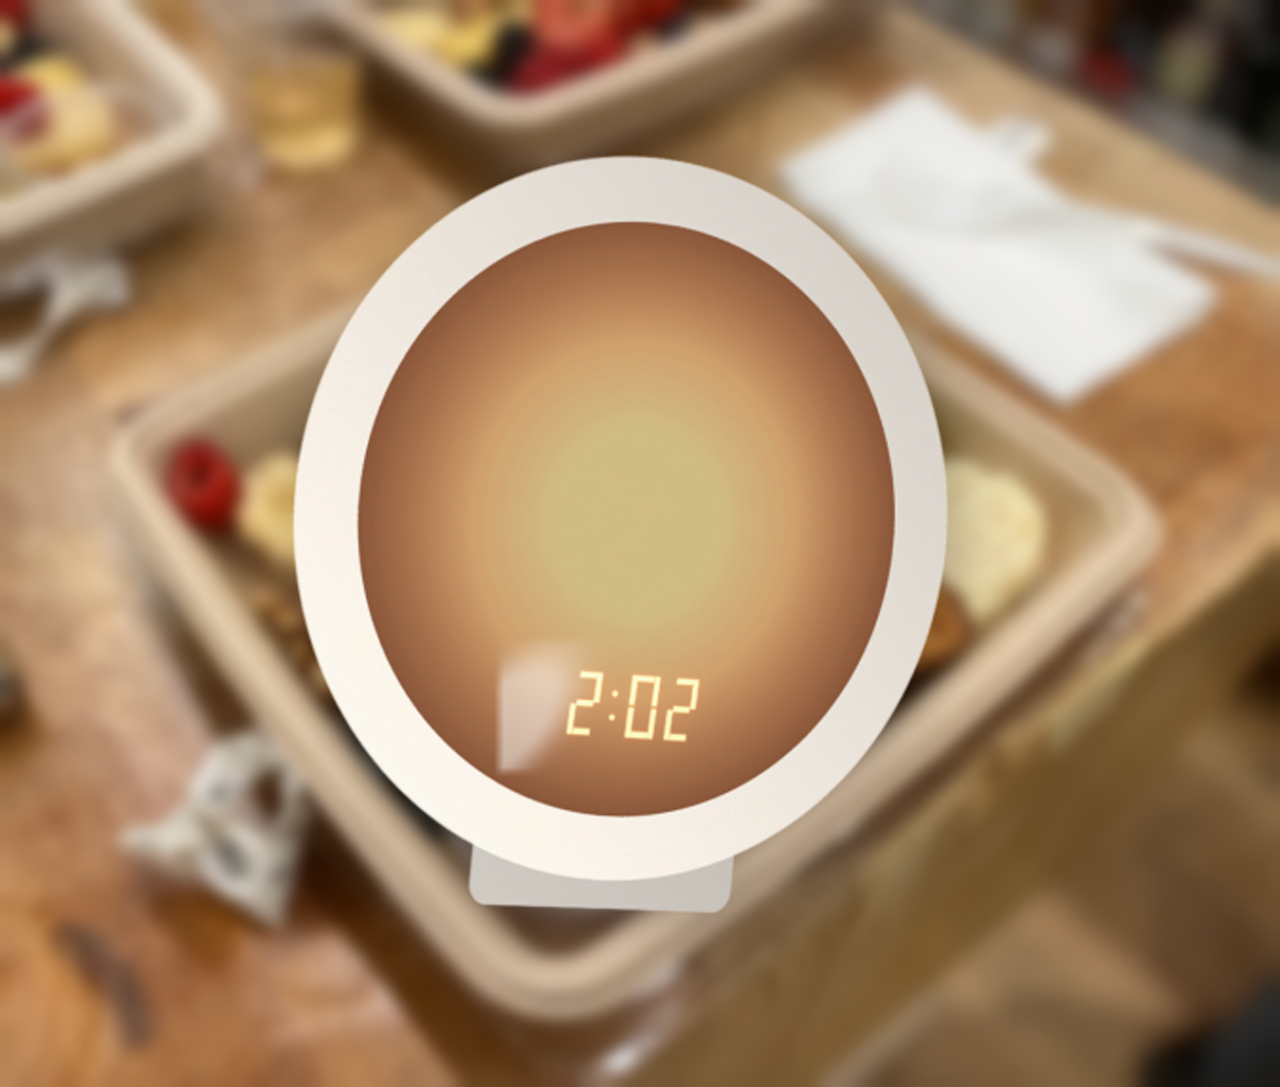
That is 2,02
